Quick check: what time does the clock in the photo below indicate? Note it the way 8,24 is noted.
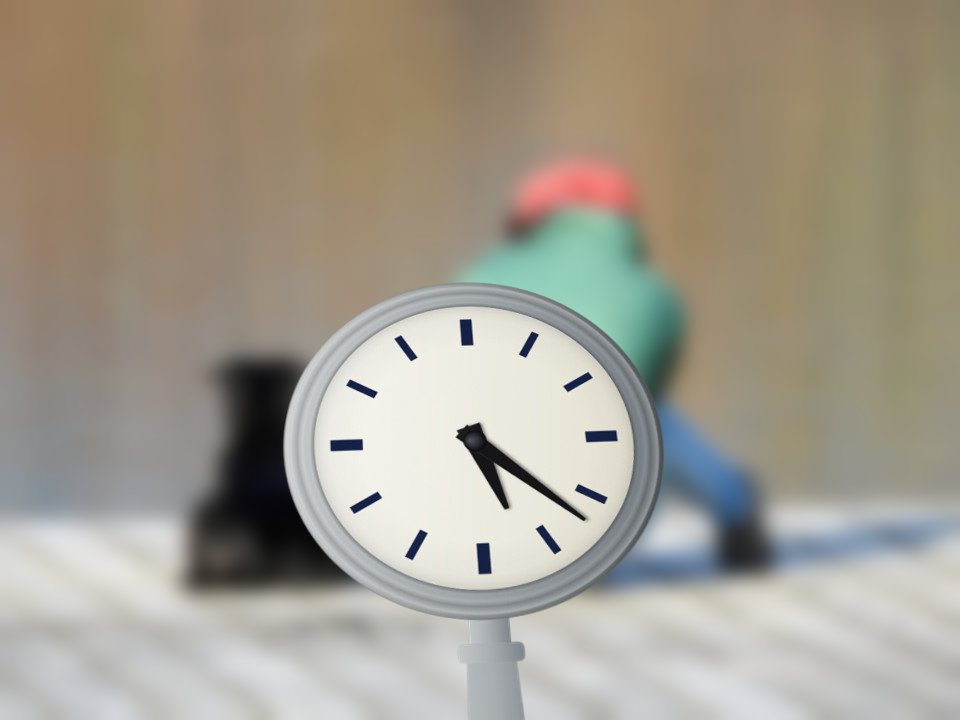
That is 5,22
